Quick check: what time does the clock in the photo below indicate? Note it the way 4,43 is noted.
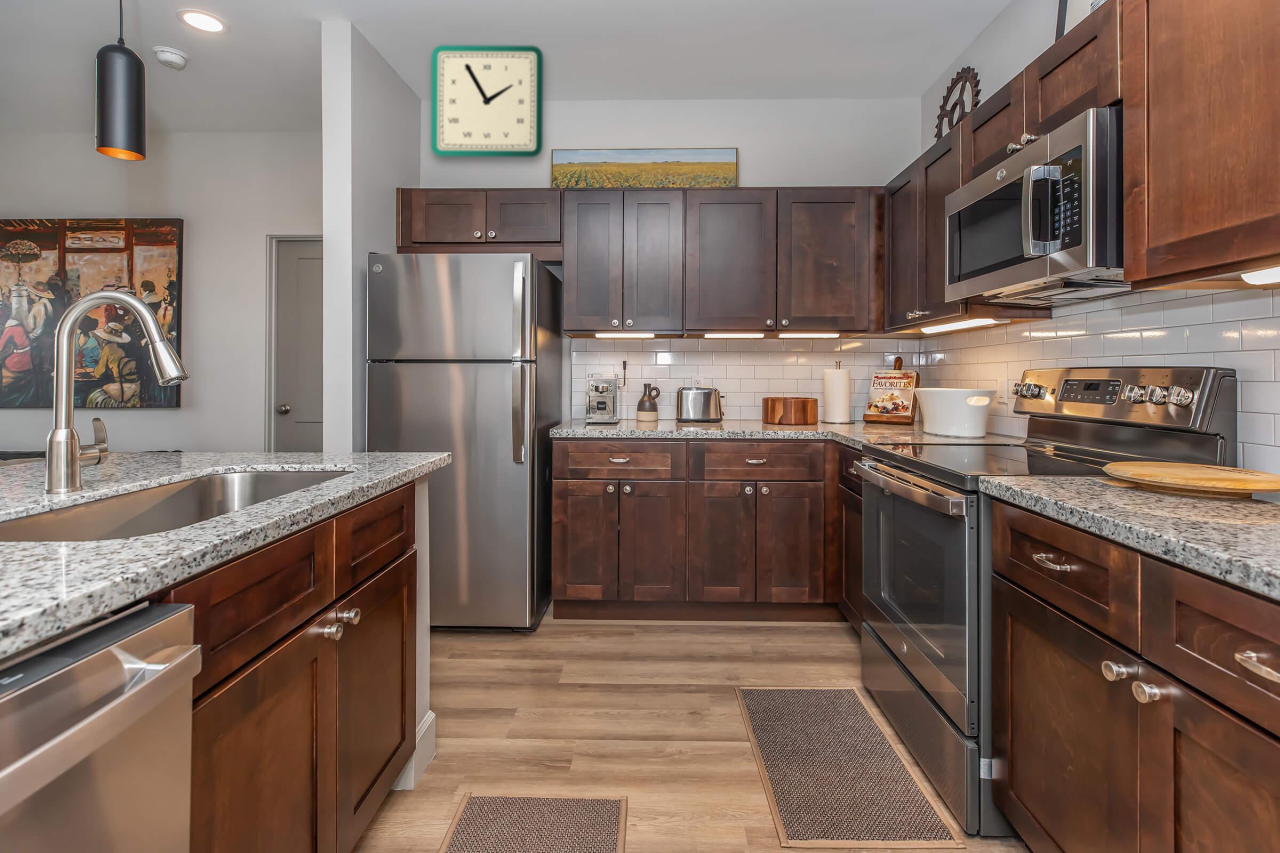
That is 1,55
